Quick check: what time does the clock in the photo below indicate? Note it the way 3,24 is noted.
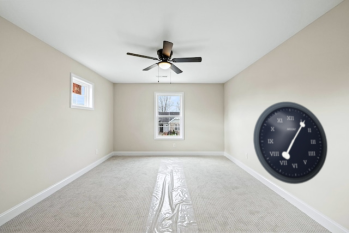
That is 7,06
